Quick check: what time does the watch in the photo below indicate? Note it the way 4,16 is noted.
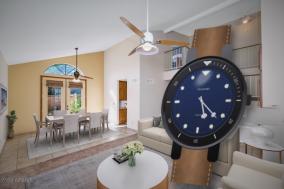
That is 5,22
